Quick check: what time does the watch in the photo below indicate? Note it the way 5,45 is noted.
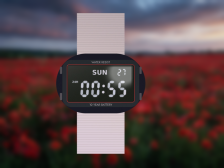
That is 0,55
